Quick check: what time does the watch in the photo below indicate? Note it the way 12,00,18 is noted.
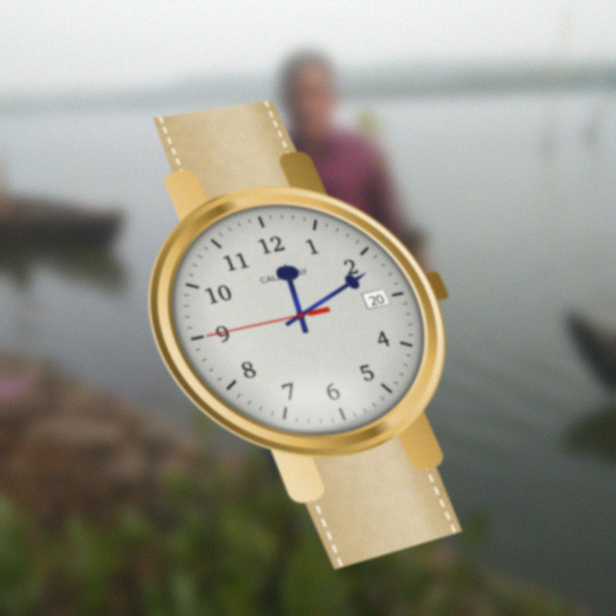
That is 12,11,45
